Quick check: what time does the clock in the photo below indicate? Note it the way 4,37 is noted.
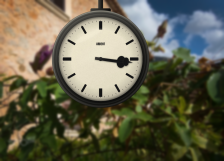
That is 3,16
